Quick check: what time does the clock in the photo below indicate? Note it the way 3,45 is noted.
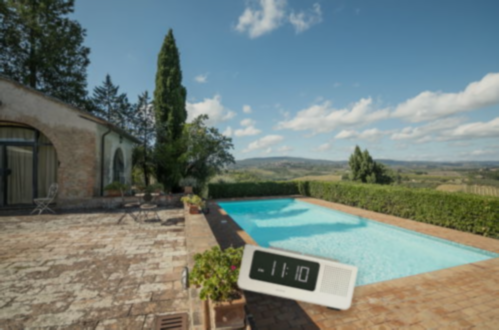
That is 11,10
